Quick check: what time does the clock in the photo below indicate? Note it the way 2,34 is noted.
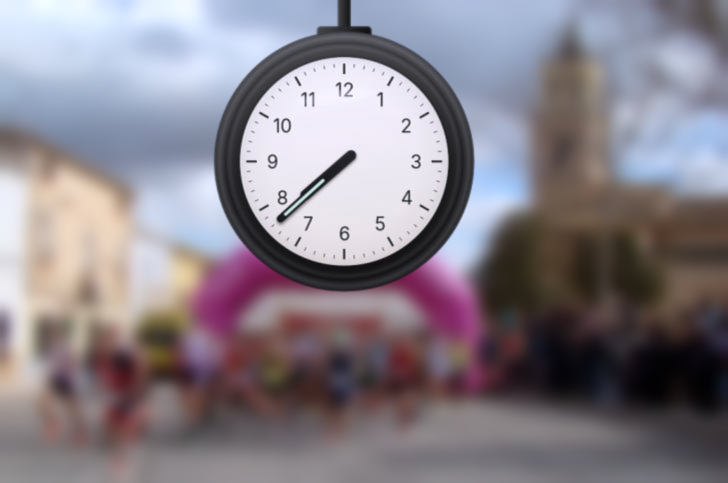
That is 7,38
